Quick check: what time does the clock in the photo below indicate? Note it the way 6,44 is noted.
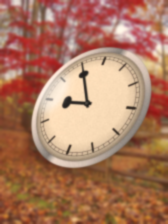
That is 8,55
